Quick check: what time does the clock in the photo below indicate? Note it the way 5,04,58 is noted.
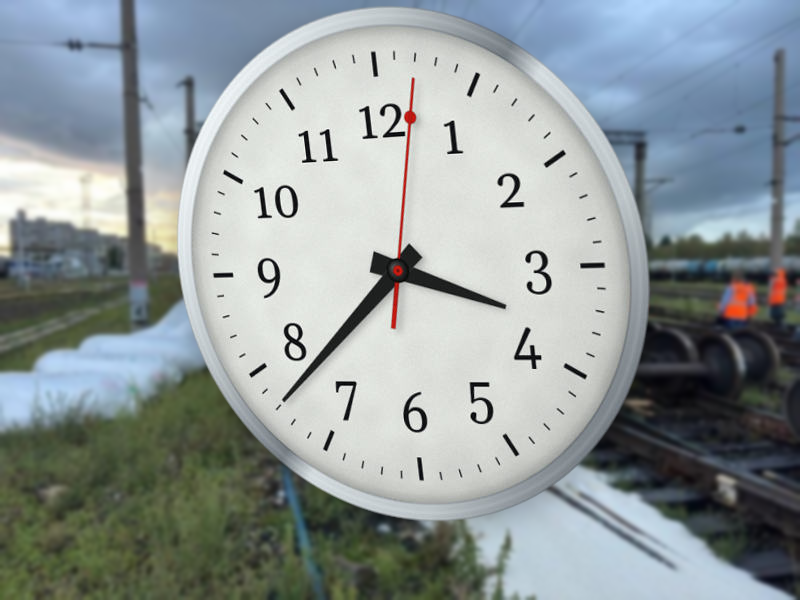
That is 3,38,02
